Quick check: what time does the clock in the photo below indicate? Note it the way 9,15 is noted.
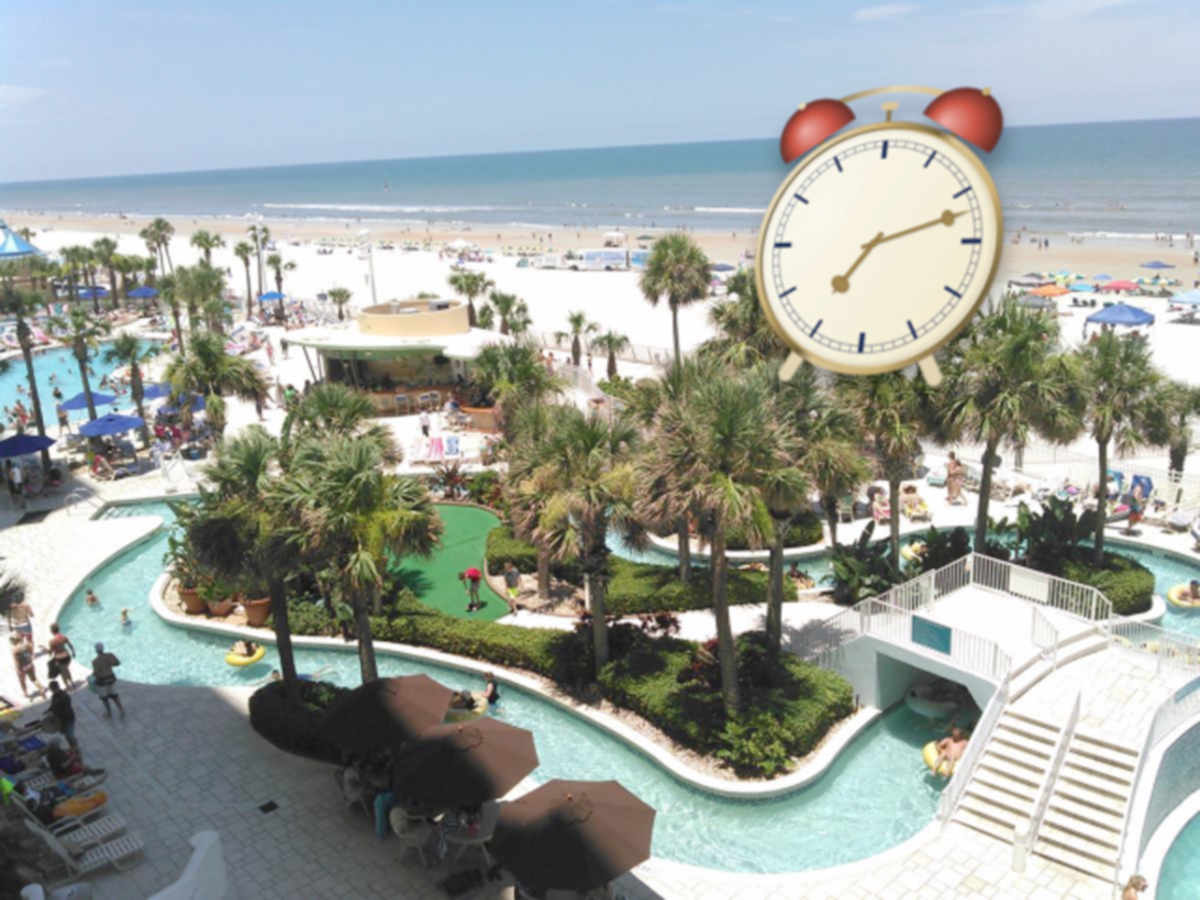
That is 7,12
